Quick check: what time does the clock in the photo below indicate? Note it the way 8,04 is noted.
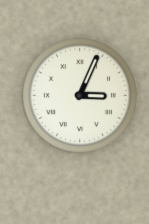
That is 3,04
